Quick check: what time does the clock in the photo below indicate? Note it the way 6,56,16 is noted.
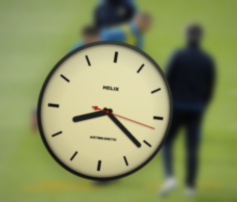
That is 8,21,17
